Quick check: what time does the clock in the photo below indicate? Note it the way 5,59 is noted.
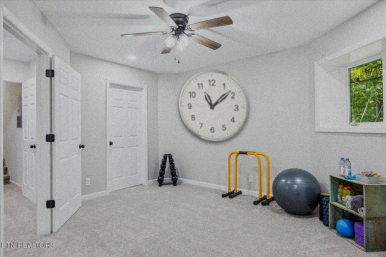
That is 11,08
